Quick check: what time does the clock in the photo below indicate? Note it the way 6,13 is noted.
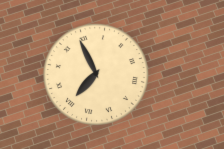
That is 7,59
